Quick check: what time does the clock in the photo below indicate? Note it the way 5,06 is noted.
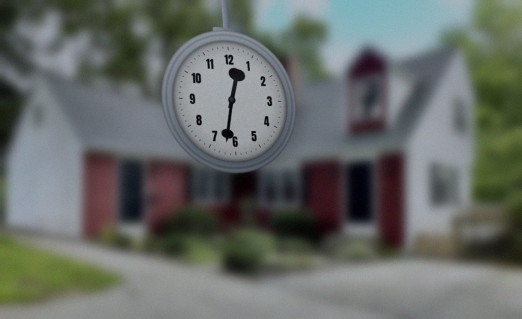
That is 12,32
